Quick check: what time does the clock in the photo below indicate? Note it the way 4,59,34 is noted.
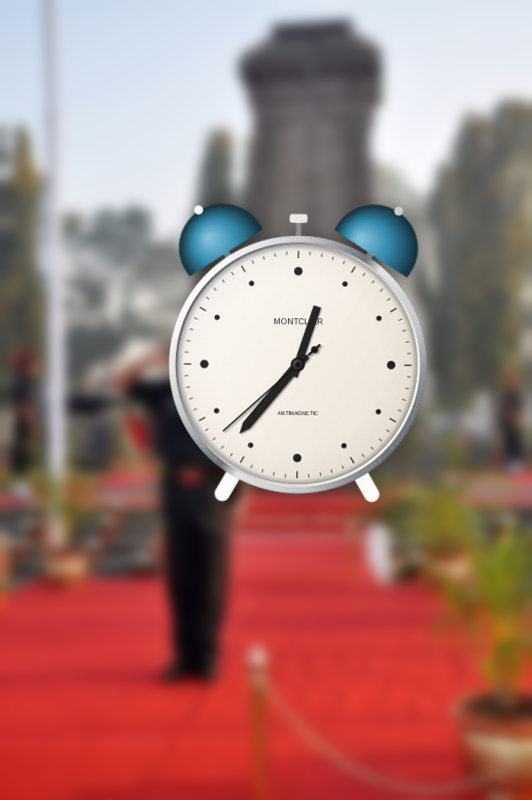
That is 12,36,38
